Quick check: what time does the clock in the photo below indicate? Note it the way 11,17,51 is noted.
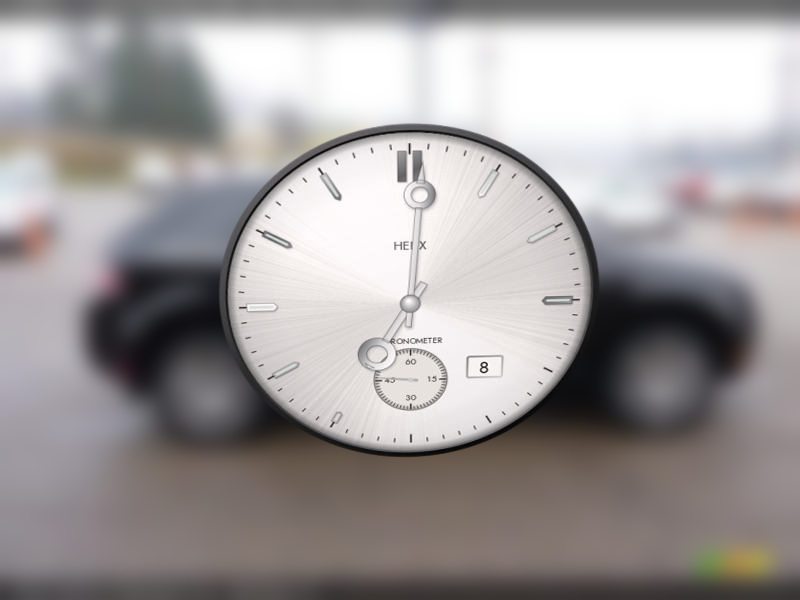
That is 7,00,46
